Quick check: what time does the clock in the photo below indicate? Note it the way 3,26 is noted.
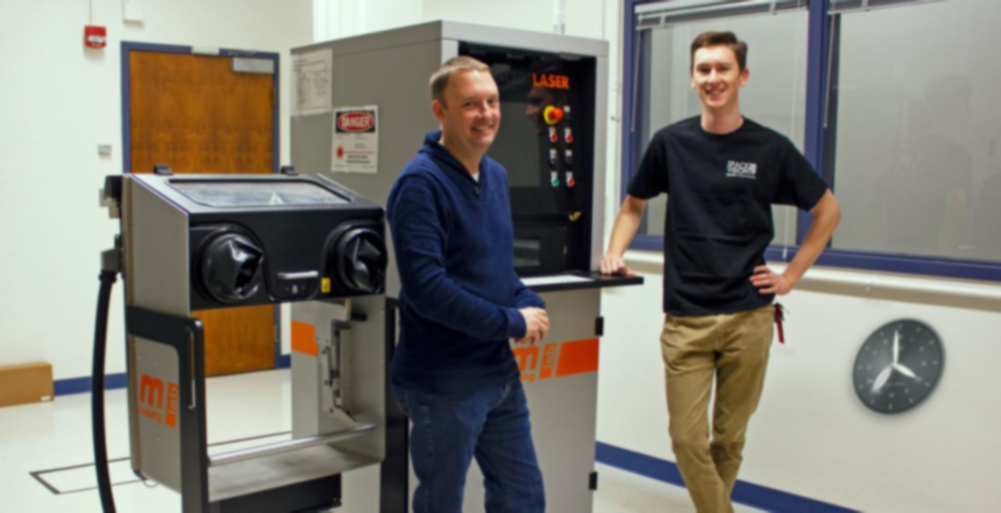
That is 3,59
